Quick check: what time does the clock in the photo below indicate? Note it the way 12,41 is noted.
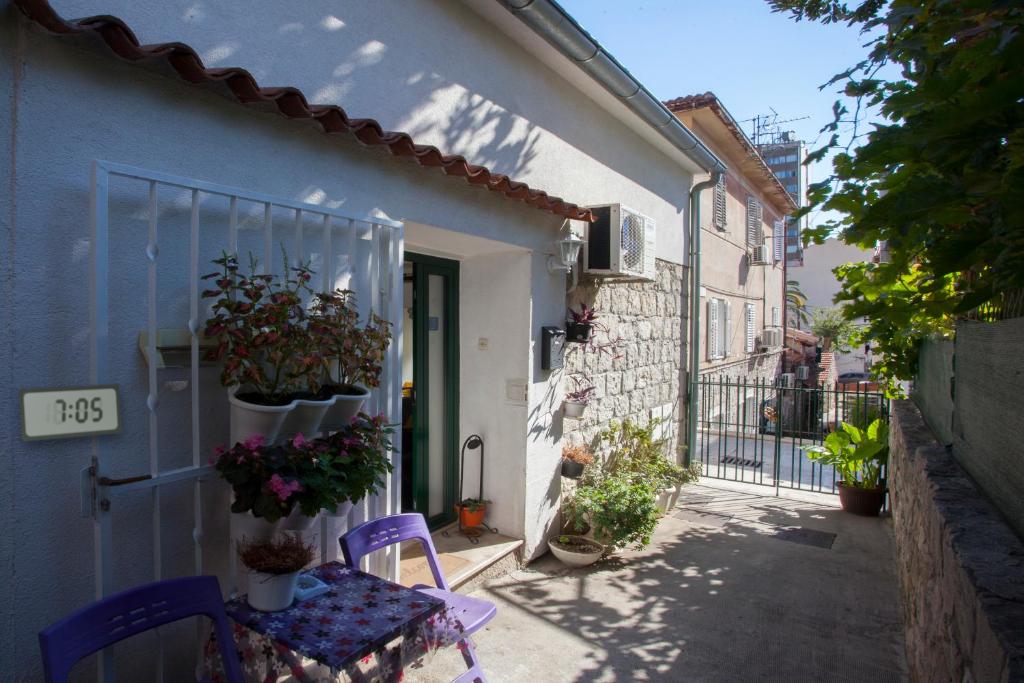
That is 7,05
